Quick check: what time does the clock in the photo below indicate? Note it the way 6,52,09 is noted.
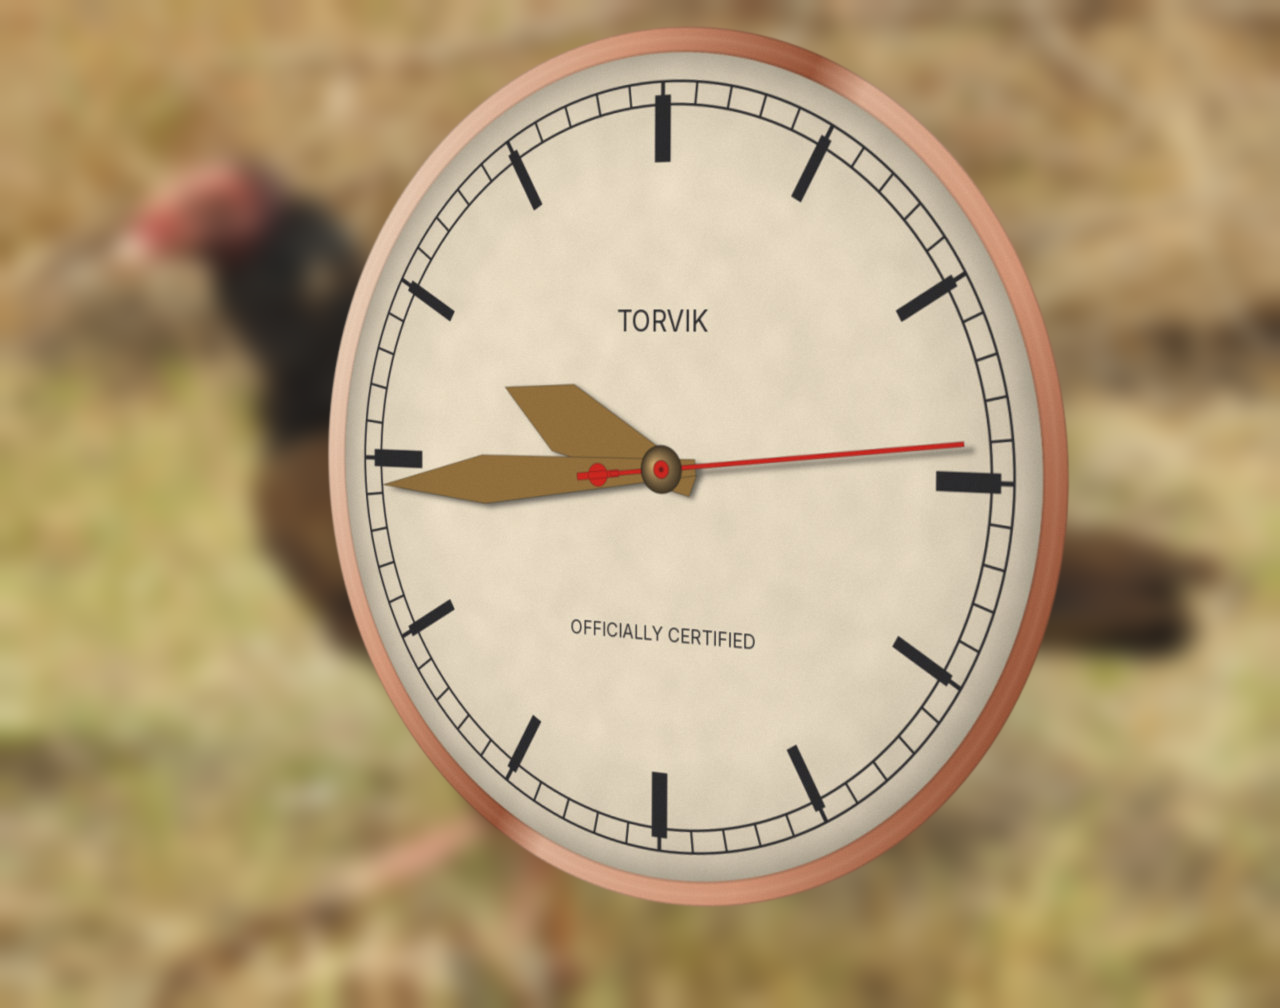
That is 9,44,14
